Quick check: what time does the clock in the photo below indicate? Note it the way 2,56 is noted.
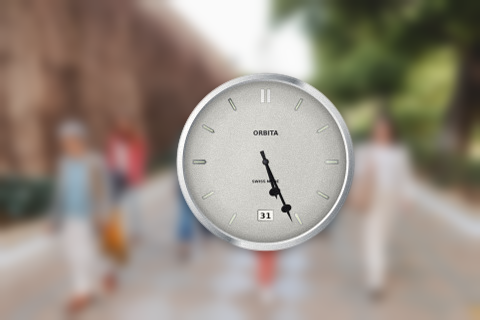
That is 5,26
